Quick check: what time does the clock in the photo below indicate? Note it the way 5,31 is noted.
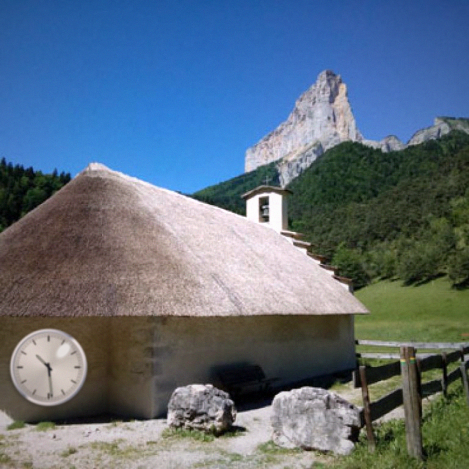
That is 10,29
